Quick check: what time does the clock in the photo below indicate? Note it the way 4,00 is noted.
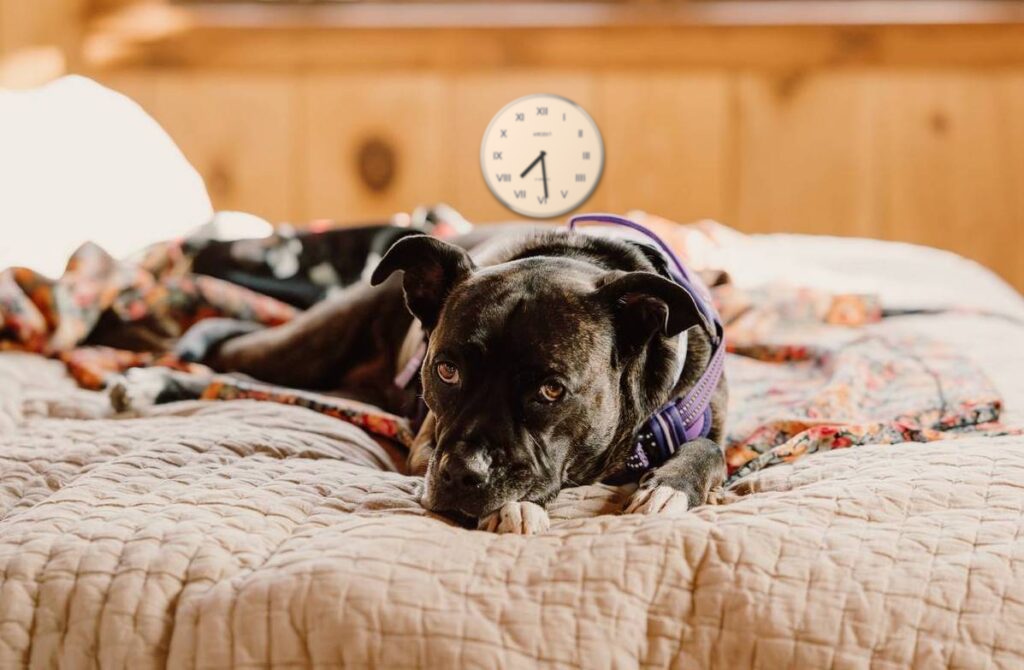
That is 7,29
